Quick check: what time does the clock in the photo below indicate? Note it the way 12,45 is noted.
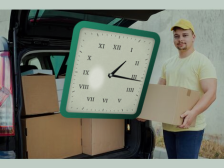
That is 1,16
